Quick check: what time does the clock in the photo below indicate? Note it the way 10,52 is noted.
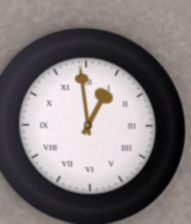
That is 12,59
